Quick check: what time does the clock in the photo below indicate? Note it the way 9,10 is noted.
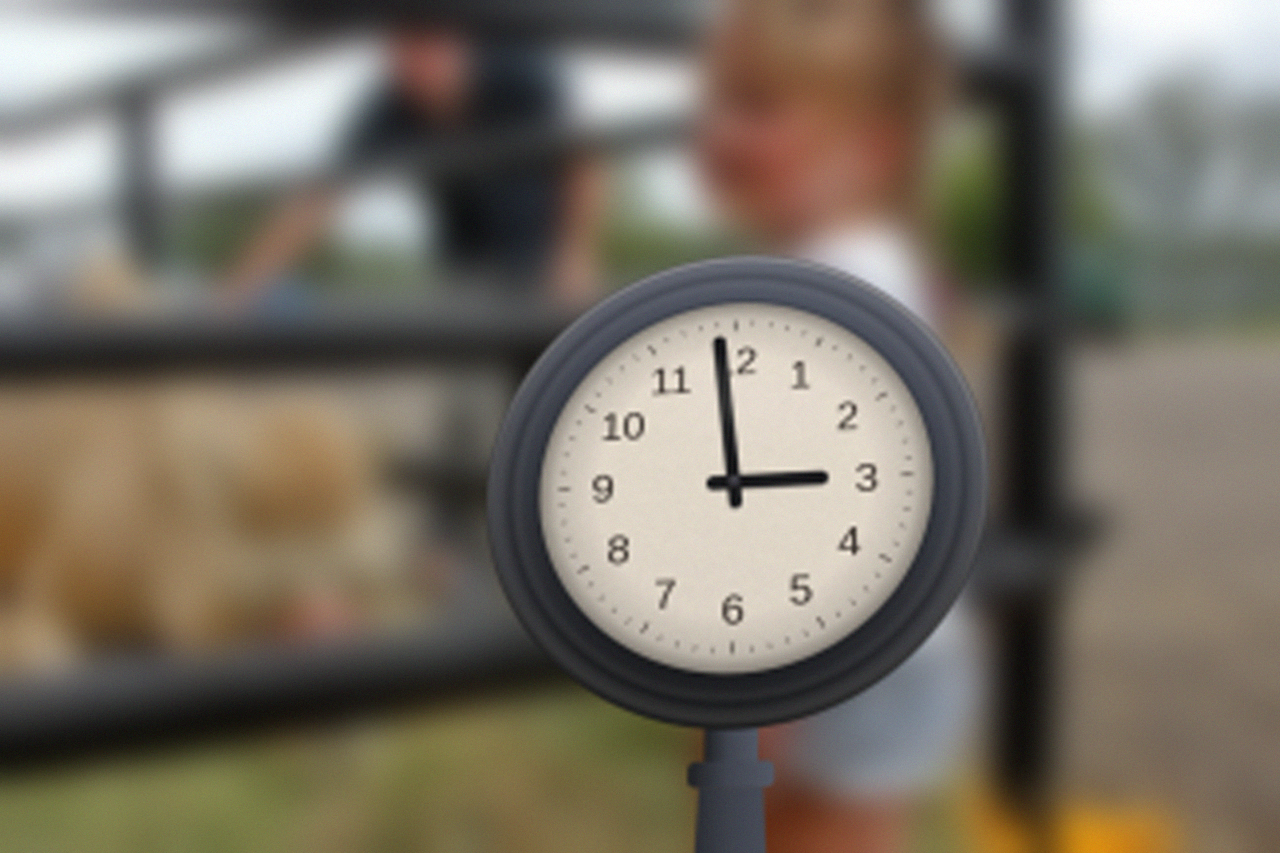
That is 2,59
